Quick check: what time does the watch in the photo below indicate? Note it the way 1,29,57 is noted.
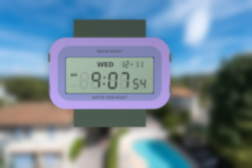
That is 9,07,54
